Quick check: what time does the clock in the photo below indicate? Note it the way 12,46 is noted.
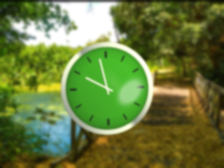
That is 9,58
